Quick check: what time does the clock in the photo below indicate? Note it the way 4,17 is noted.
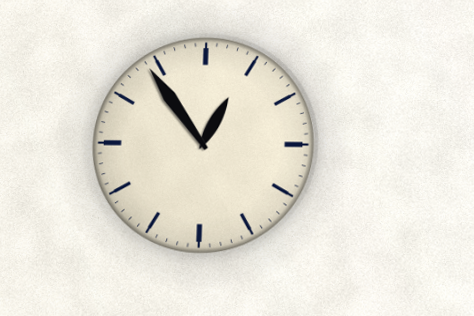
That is 12,54
